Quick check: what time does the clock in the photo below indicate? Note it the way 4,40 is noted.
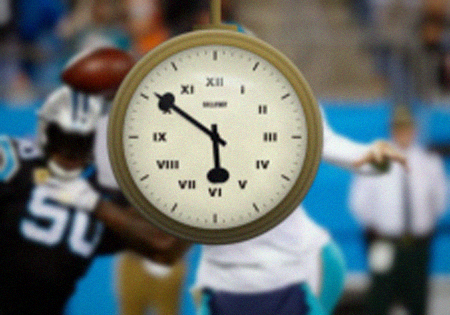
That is 5,51
